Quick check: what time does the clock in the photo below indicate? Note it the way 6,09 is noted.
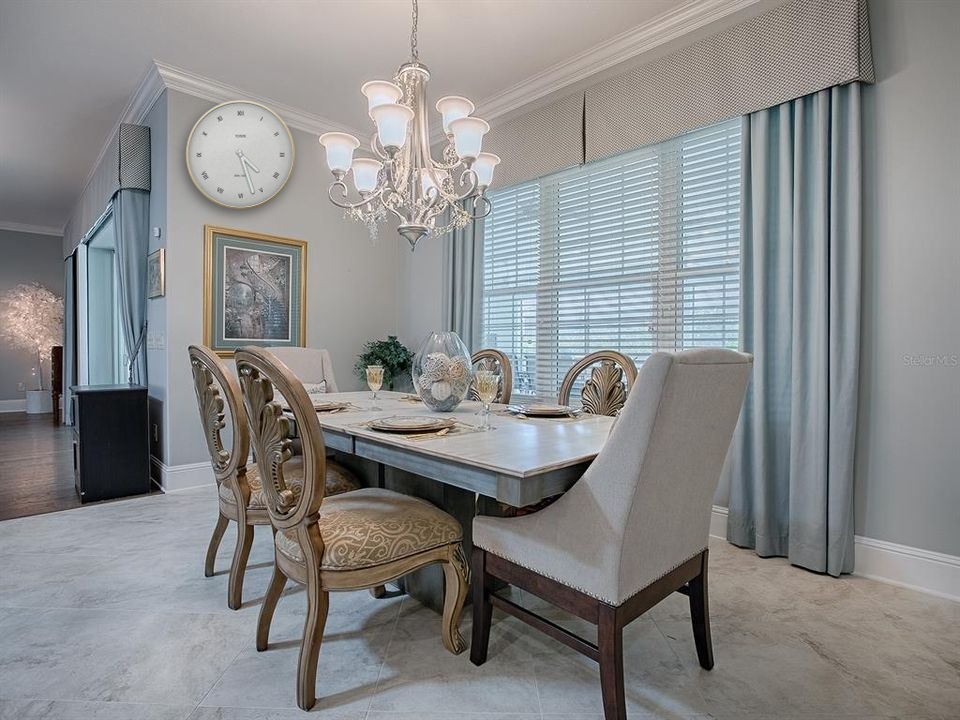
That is 4,27
